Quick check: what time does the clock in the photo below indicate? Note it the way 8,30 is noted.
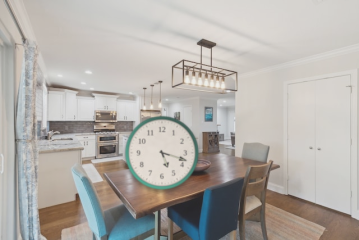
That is 5,18
